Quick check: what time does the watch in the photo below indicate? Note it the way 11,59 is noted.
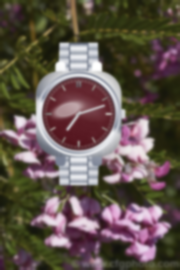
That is 7,12
